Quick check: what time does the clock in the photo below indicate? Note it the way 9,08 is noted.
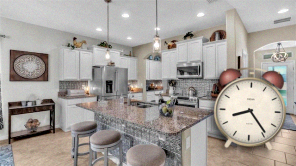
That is 8,24
